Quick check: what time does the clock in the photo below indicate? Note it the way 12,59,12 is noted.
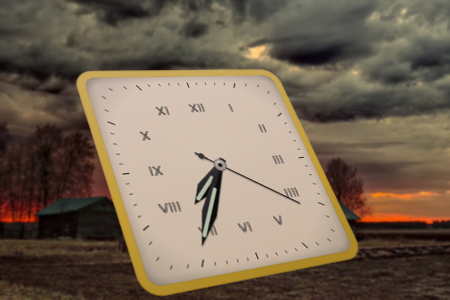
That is 7,35,21
